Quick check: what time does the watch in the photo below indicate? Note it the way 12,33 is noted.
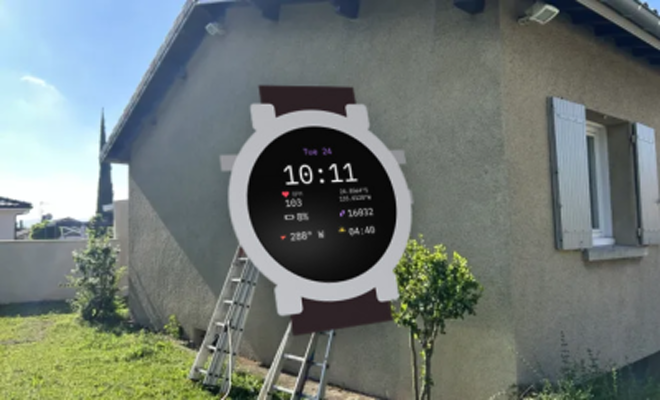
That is 10,11
